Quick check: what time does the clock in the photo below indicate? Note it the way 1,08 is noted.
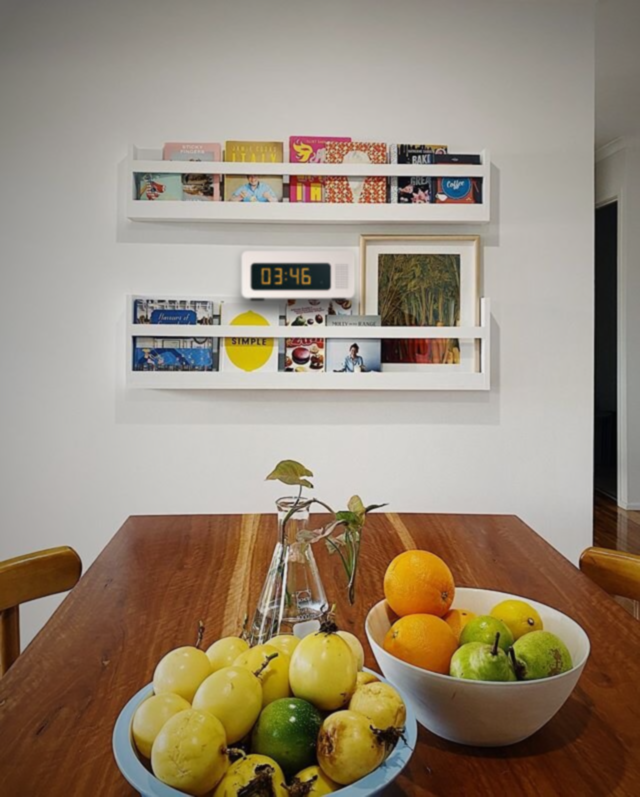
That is 3,46
